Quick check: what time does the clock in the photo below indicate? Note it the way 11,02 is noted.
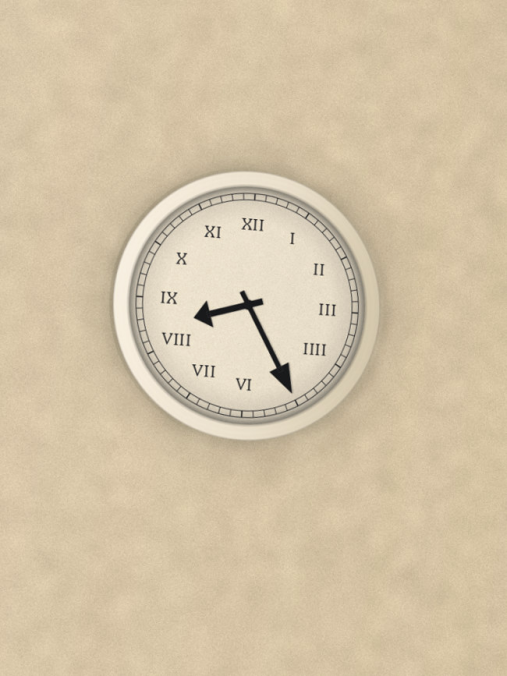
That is 8,25
